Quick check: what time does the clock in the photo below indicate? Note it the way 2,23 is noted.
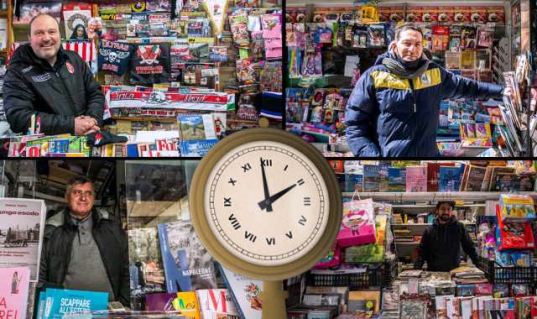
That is 1,59
